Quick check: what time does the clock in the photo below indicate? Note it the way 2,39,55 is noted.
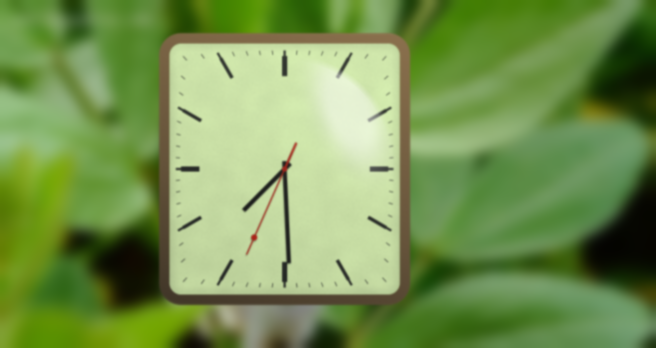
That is 7,29,34
